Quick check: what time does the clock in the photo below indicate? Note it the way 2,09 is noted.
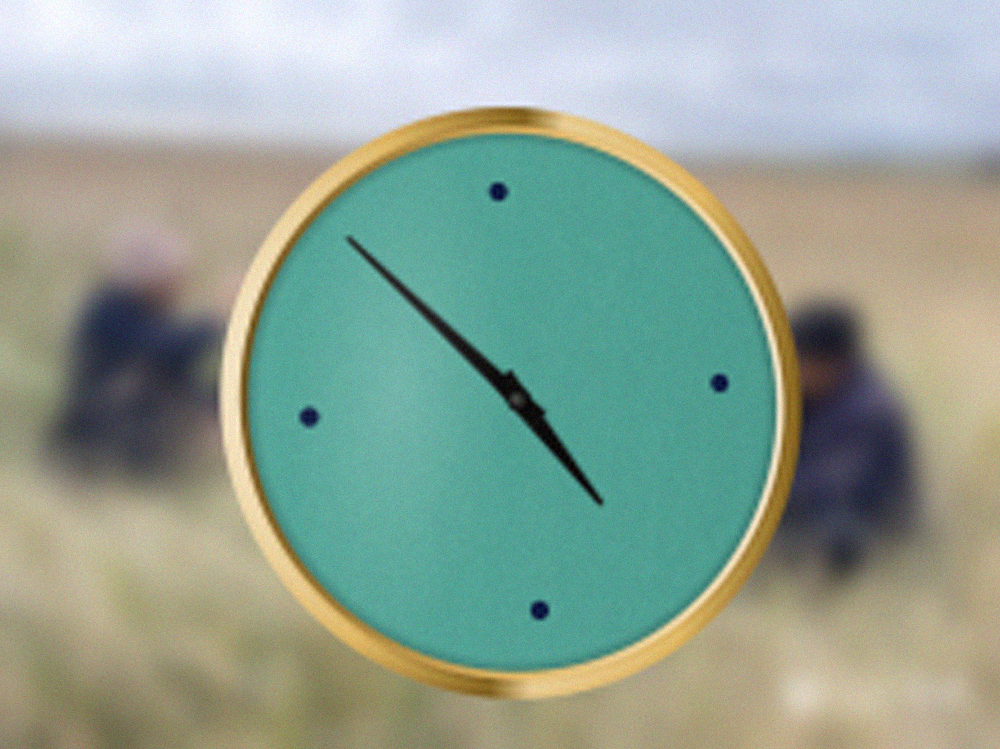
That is 4,53
